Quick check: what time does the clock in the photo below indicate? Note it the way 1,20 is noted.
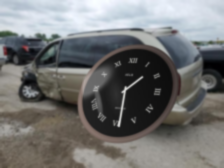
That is 1,29
